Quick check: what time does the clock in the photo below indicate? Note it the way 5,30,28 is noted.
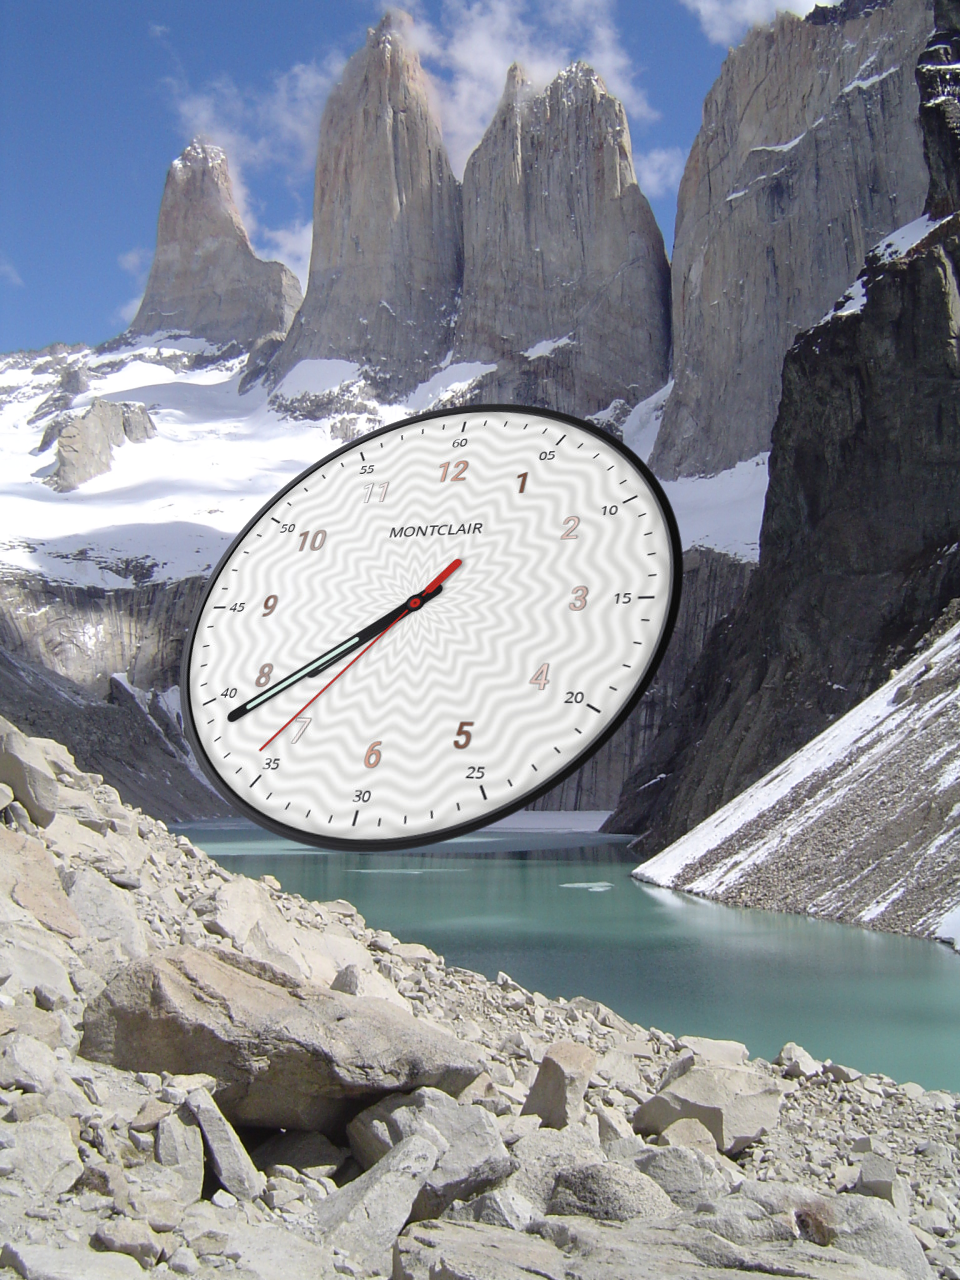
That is 7,38,36
